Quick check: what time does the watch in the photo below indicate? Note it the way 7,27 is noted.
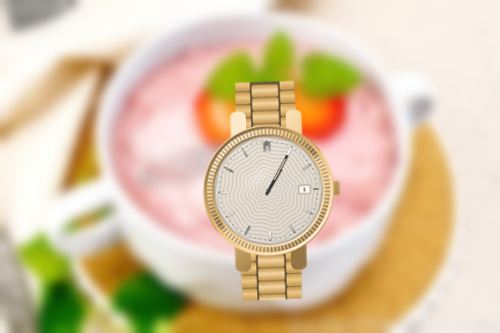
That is 1,05
